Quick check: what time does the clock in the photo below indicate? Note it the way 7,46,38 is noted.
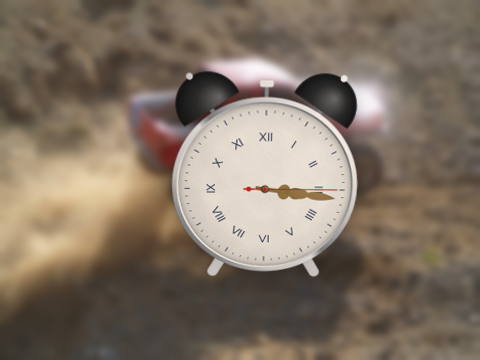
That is 3,16,15
